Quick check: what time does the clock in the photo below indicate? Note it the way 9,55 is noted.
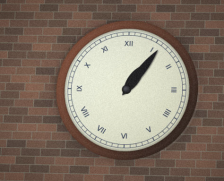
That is 1,06
